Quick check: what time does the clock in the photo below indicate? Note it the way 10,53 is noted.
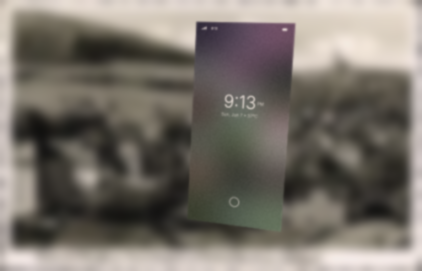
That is 9,13
